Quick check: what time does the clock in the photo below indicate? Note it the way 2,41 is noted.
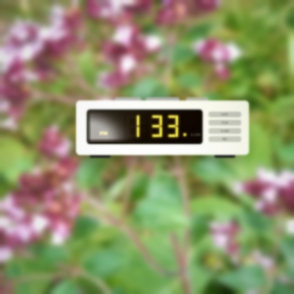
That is 1,33
